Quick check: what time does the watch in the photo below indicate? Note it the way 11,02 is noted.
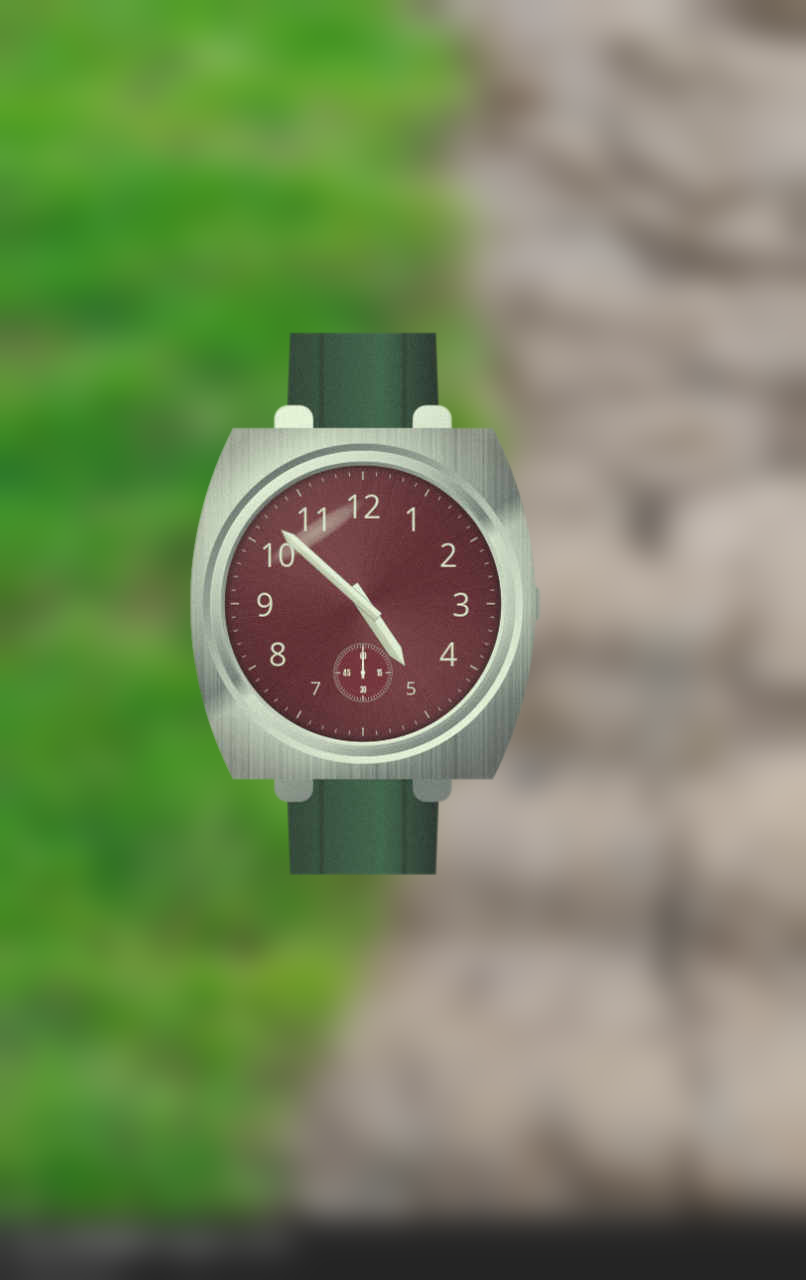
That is 4,52
